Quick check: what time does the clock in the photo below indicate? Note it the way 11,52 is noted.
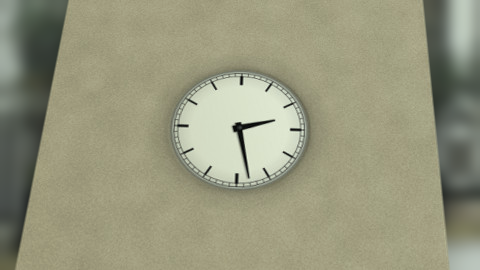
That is 2,28
